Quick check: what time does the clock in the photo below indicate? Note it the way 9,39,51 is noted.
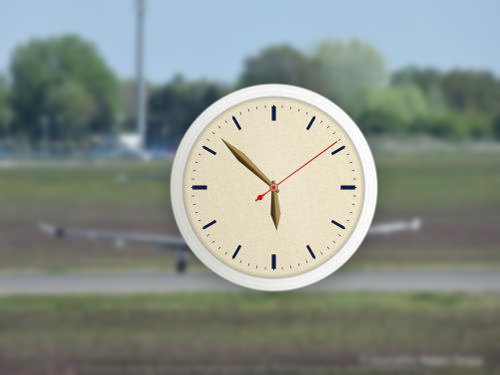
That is 5,52,09
